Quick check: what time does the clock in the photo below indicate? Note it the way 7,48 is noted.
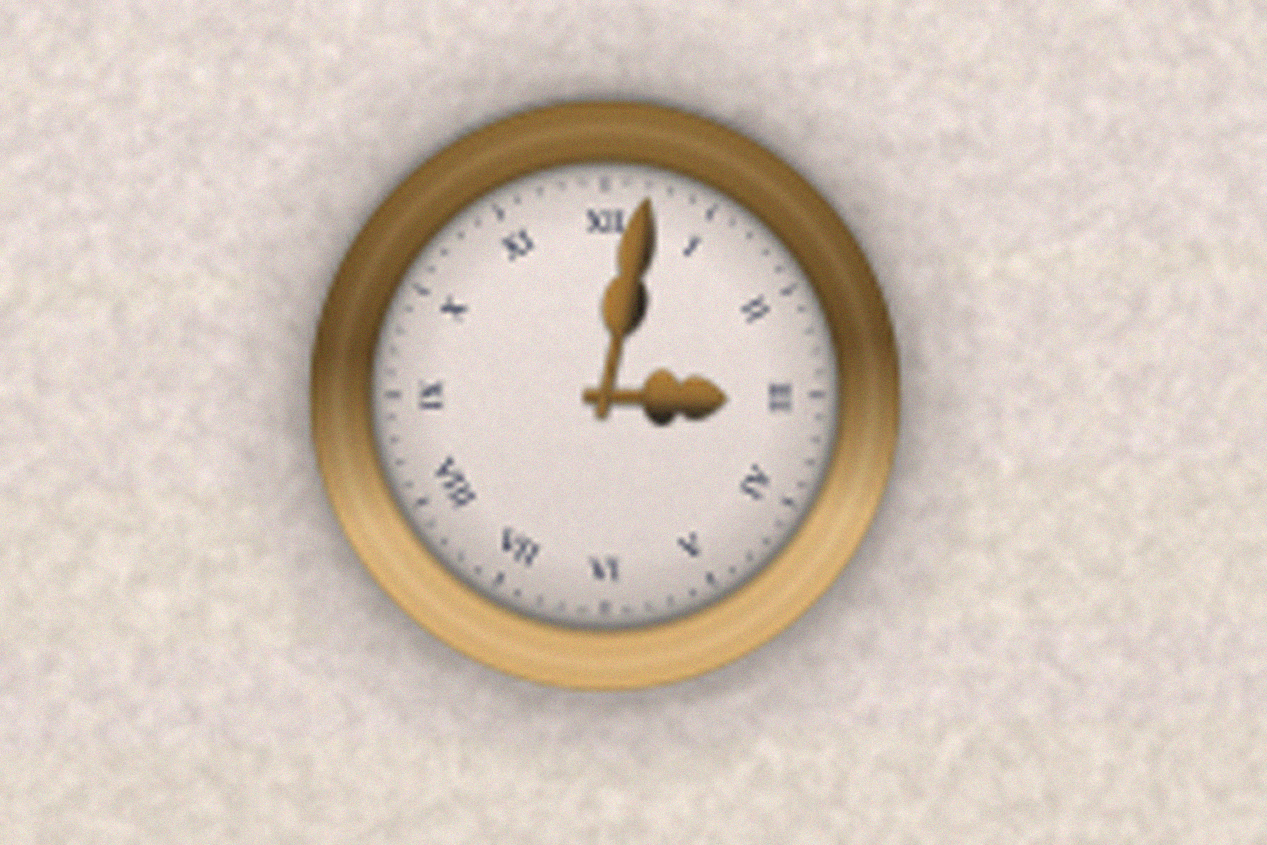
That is 3,02
